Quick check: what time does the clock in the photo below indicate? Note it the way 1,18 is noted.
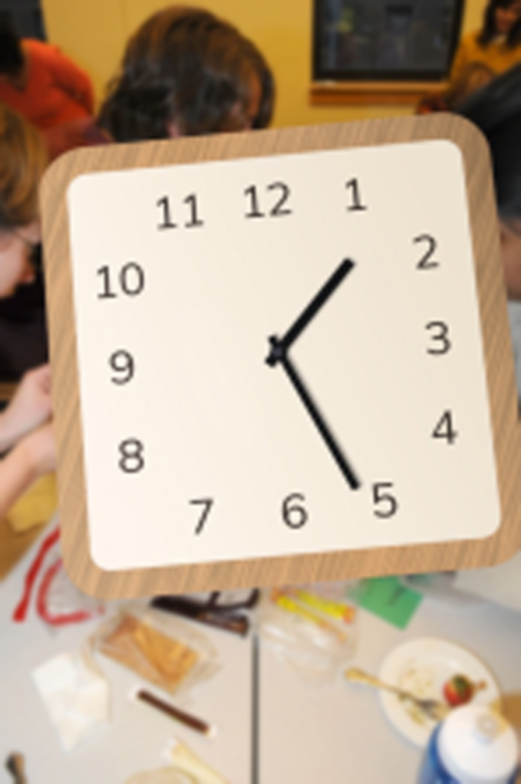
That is 1,26
